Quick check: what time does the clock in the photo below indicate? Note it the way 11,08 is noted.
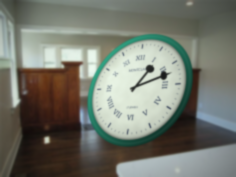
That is 1,12
